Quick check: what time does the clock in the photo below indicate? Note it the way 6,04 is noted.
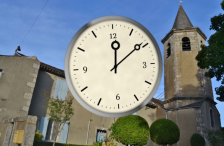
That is 12,09
